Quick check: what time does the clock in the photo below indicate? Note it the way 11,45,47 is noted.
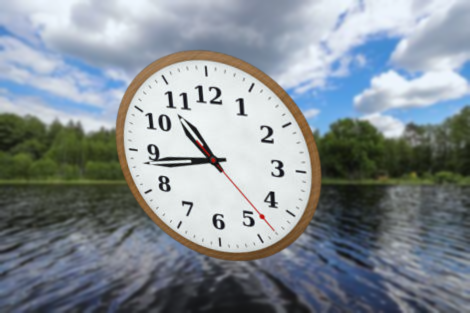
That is 10,43,23
